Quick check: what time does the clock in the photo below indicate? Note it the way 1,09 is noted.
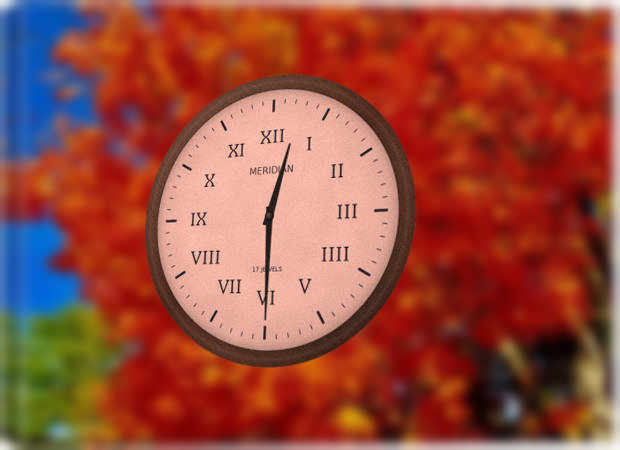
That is 12,30
